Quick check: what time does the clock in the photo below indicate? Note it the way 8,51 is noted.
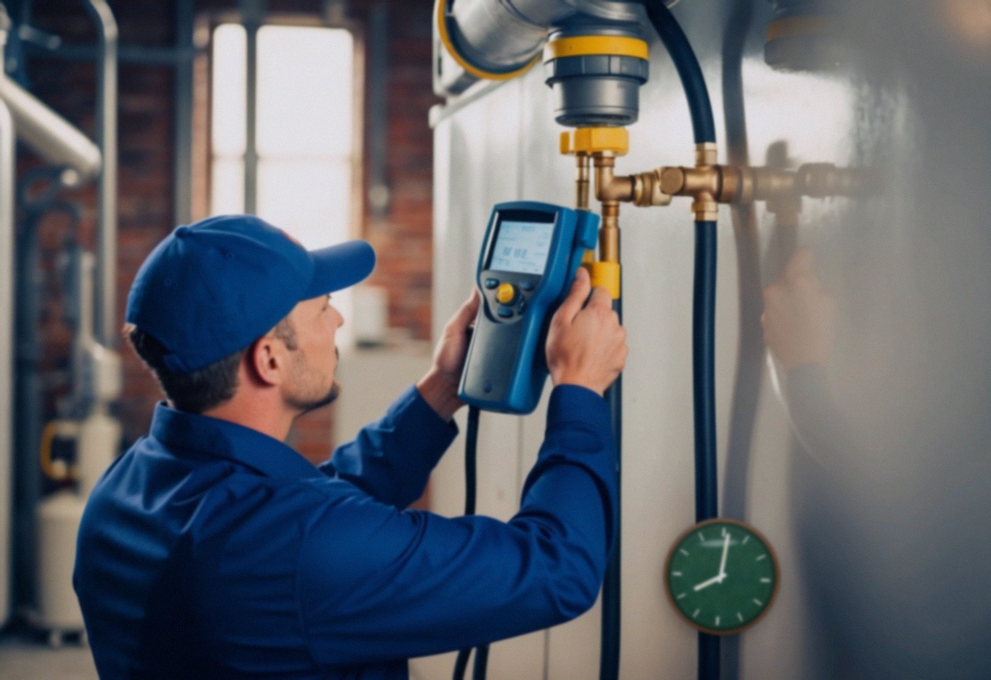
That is 8,01
